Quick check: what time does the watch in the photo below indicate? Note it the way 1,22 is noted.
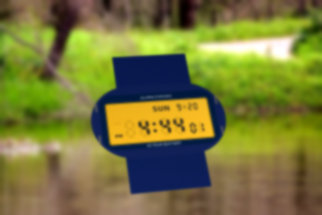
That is 4,44
